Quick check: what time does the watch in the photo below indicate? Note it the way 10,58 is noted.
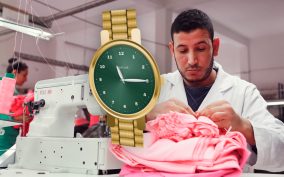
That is 11,15
